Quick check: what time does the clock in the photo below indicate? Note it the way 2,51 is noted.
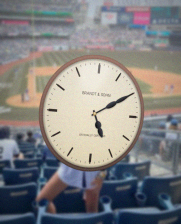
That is 5,10
